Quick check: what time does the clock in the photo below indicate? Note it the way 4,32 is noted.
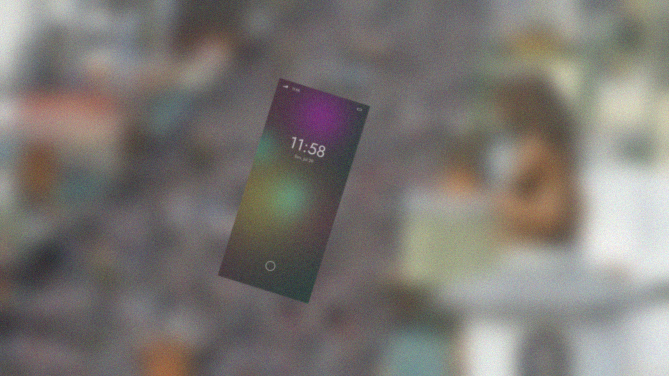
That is 11,58
